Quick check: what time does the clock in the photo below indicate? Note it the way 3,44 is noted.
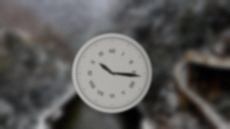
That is 10,16
